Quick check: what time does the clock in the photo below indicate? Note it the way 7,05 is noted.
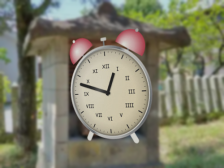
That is 12,48
